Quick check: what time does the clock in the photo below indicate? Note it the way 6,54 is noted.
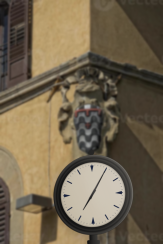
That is 7,05
